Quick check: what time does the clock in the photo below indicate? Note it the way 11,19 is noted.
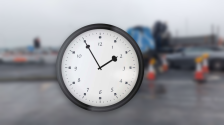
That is 1,55
